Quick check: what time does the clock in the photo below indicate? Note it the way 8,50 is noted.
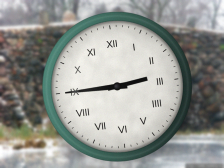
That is 2,45
